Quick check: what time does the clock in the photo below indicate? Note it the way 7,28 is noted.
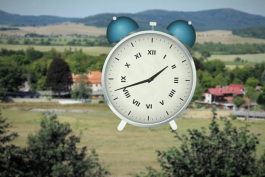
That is 1,42
